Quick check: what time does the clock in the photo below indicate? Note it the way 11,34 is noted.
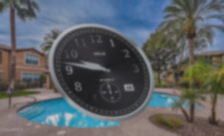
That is 9,47
